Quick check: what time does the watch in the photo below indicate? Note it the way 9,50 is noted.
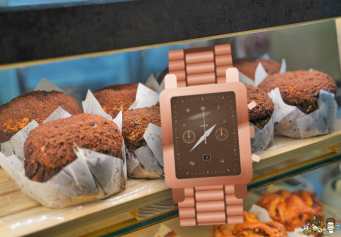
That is 1,38
